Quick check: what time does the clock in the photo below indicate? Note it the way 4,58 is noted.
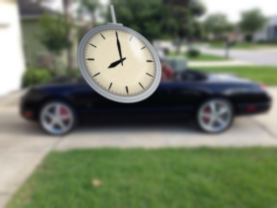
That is 8,00
